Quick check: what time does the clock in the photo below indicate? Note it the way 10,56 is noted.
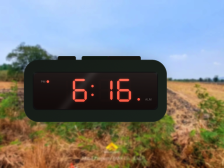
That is 6,16
